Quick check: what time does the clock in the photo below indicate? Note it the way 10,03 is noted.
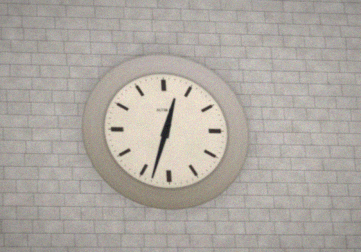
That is 12,33
